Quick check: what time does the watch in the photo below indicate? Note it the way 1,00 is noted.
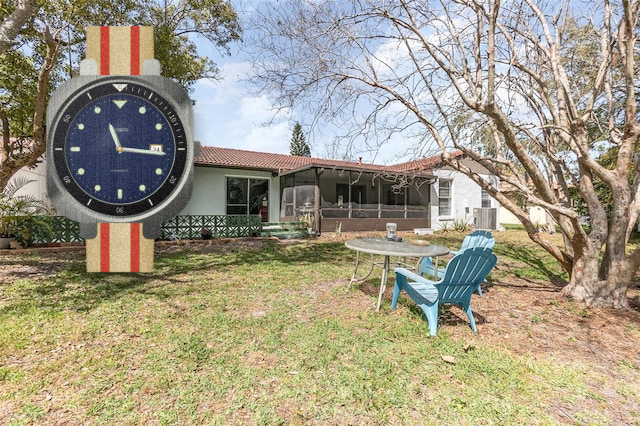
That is 11,16
